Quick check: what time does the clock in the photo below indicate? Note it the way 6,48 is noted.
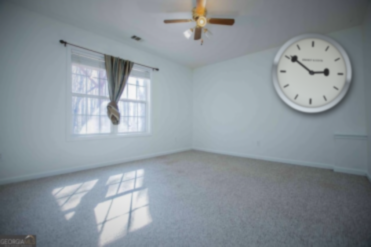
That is 2,51
